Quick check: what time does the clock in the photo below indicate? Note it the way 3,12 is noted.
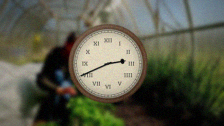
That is 2,41
